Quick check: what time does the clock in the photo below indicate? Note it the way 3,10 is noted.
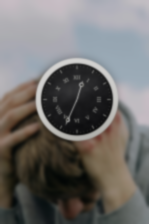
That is 12,34
